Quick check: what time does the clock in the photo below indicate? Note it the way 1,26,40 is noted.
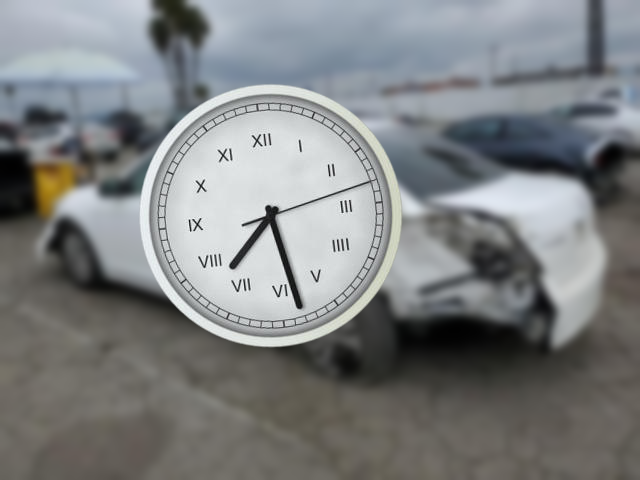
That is 7,28,13
